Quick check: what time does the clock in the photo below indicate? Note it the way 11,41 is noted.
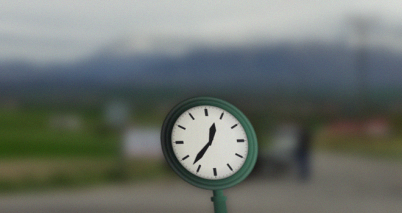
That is 12,37
